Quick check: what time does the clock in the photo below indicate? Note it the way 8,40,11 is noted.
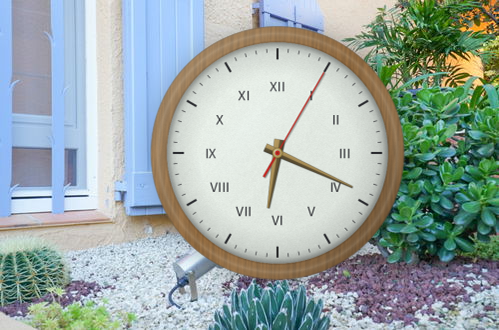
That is 6,19,05
